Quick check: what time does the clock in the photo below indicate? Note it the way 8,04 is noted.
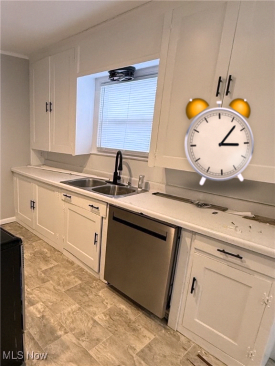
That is 3,07
